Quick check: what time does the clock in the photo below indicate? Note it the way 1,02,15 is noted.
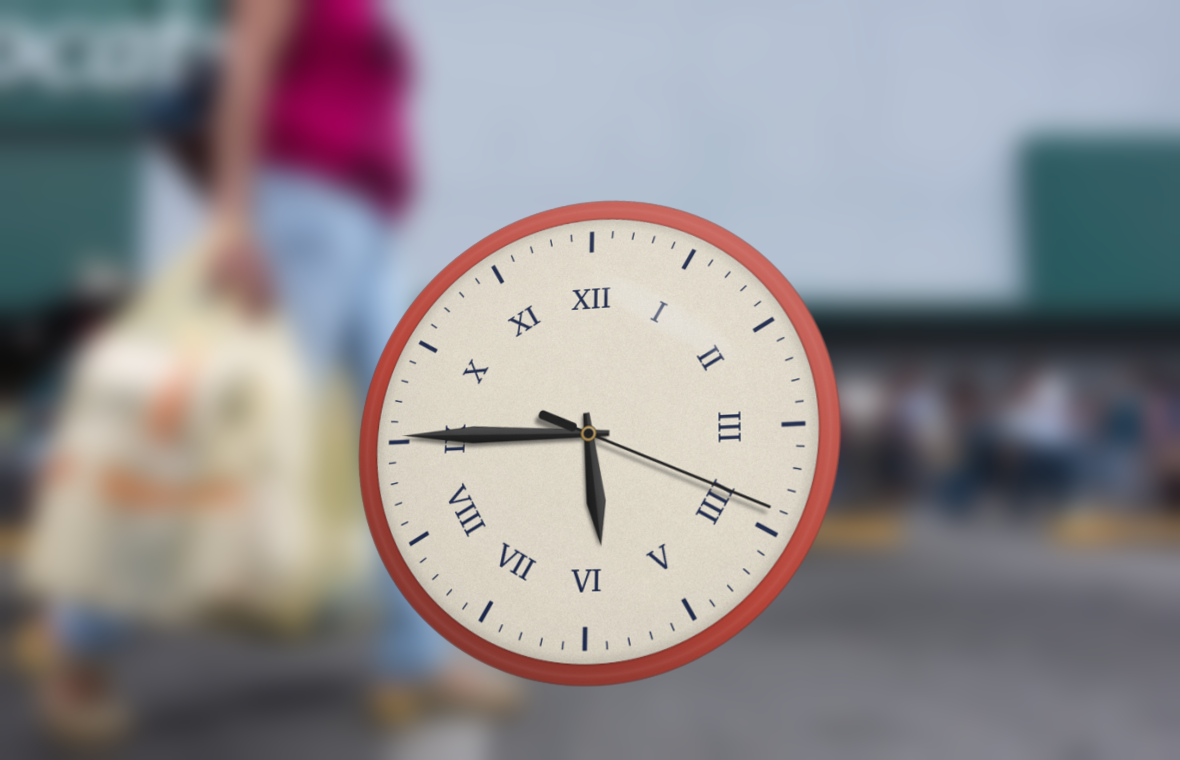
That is 5,45,19
